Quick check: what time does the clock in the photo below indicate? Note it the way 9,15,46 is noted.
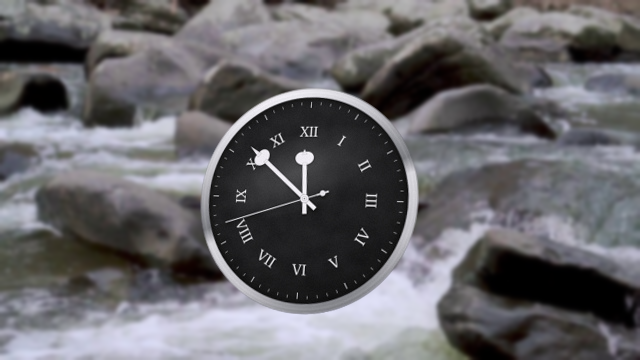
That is 11,51,42
